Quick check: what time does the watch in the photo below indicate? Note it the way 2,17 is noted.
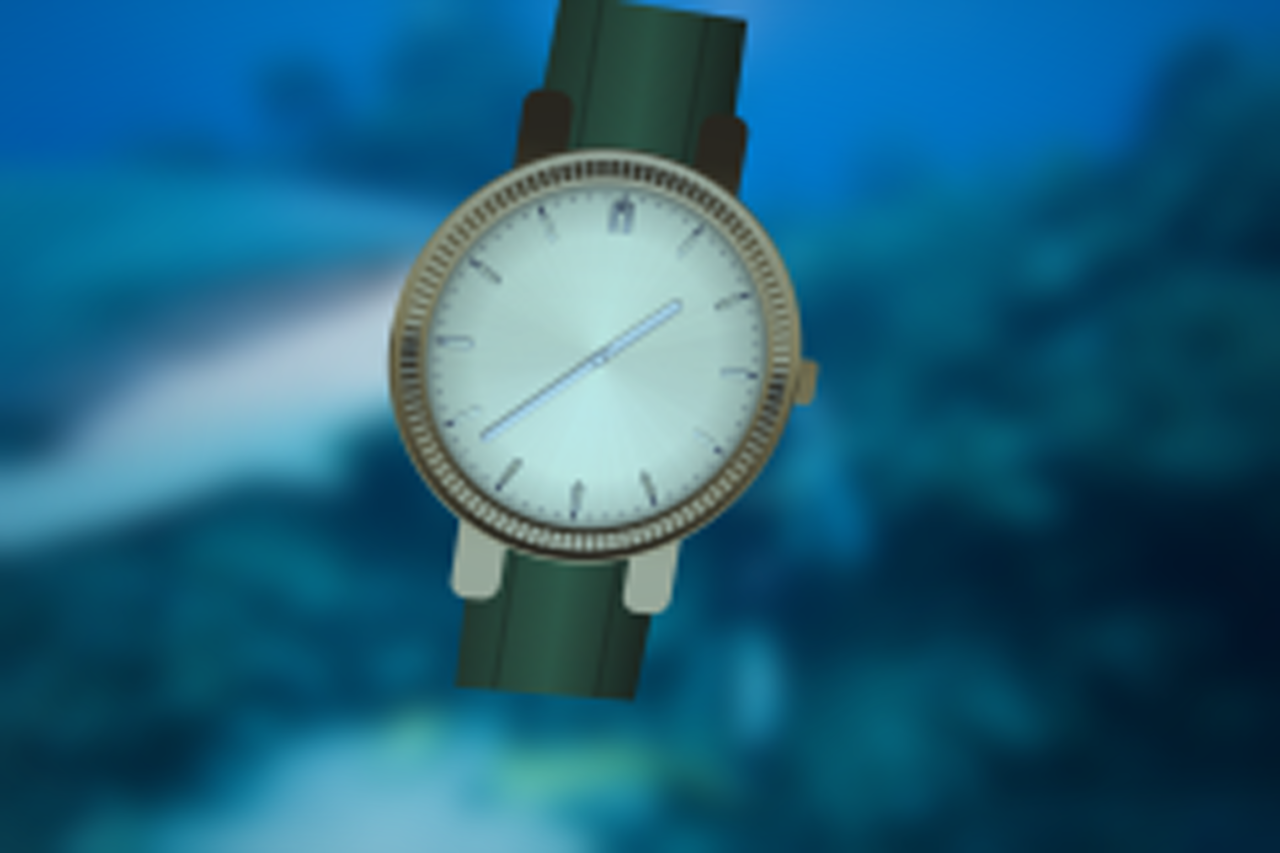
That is 1,38
